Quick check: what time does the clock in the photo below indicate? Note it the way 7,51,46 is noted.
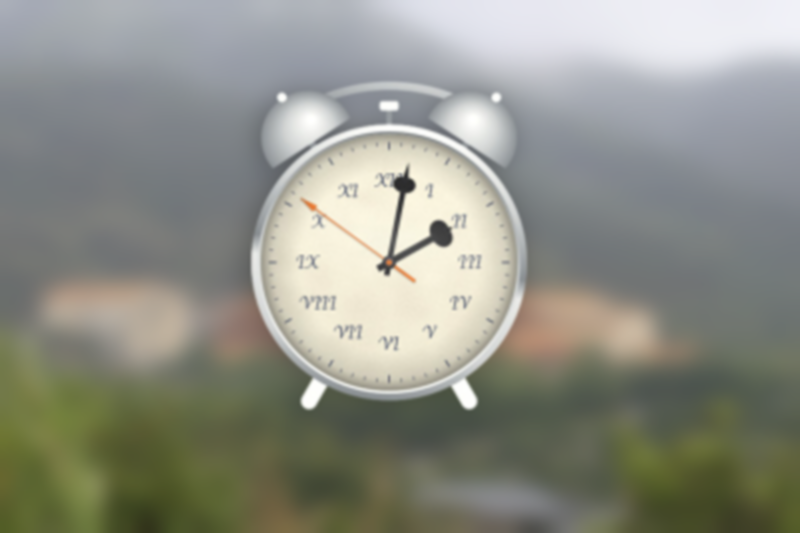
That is 2,01,51
